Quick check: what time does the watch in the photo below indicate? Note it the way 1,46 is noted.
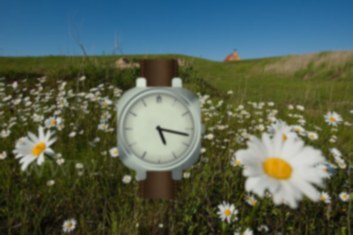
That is 5,17
